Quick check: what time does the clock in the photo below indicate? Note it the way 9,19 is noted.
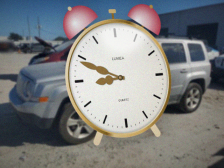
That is 8,49
